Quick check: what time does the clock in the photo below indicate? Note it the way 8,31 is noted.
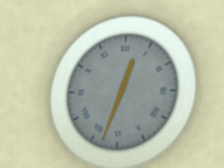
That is 12,33
